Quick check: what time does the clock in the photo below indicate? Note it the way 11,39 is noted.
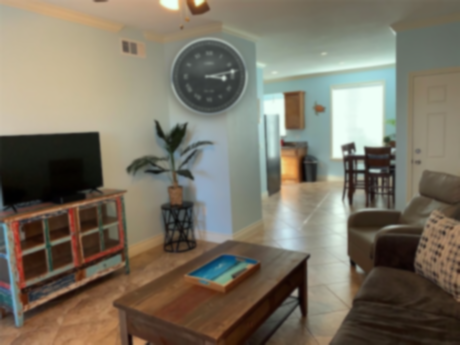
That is 3,13
